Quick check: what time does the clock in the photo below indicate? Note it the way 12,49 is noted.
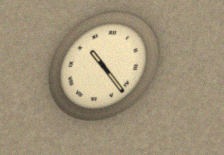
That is 10,22
